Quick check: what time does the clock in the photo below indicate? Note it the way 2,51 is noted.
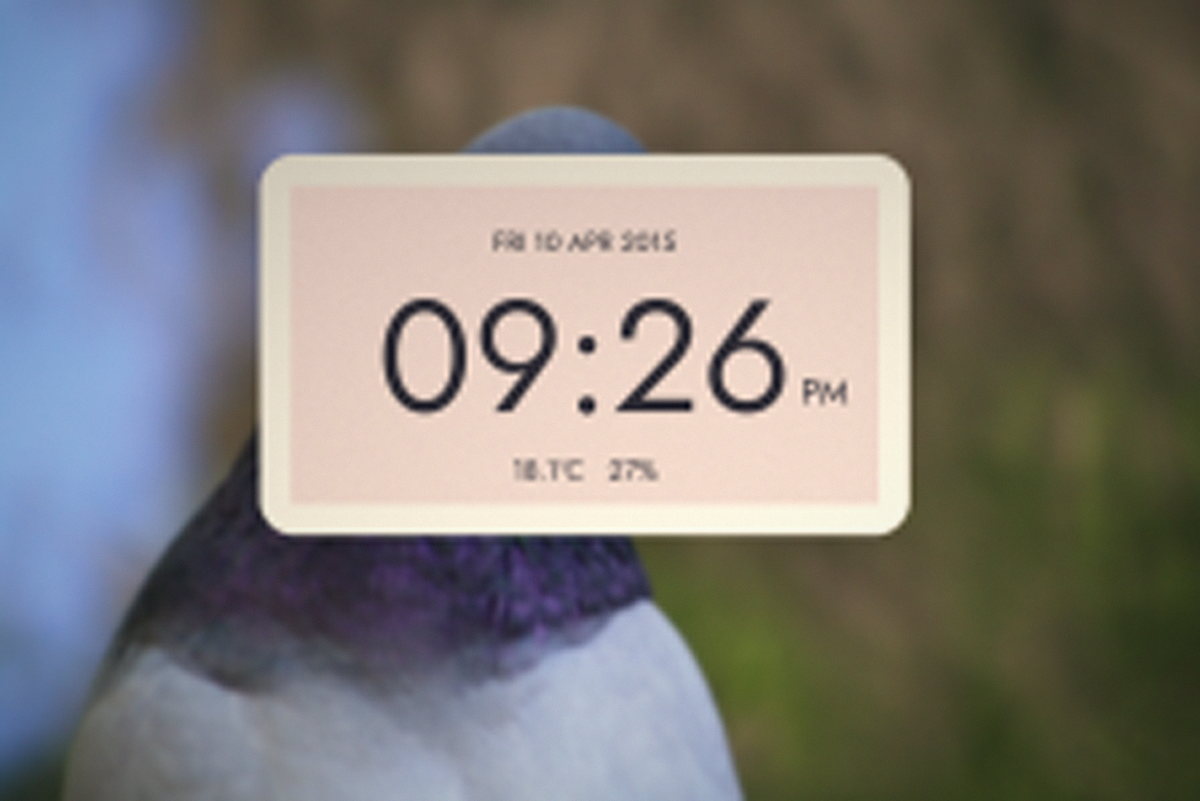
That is 9,26
